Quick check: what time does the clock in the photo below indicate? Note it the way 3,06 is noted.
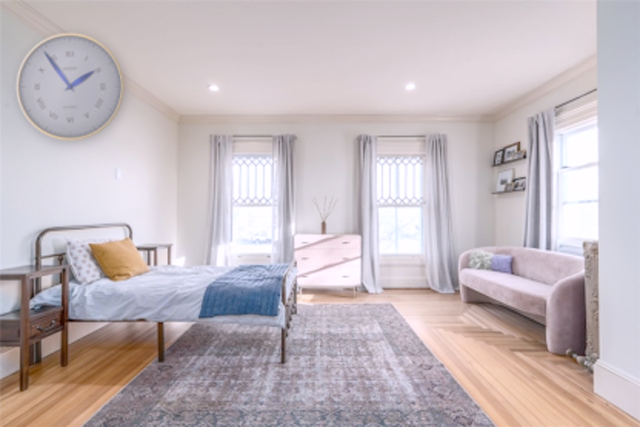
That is 1,54
